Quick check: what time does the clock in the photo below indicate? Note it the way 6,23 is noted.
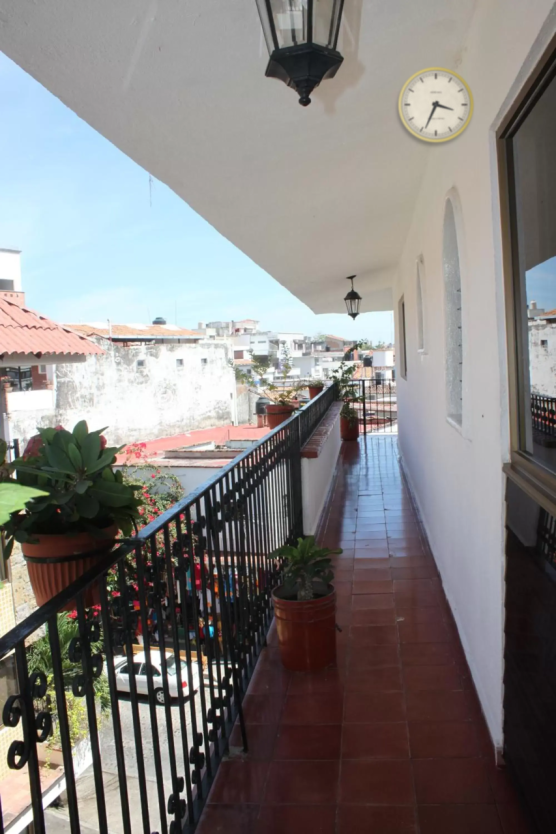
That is 3,34
